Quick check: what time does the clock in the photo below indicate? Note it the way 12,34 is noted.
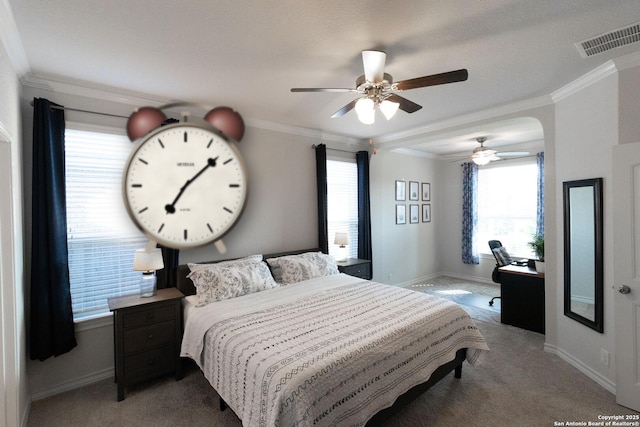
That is 7,08
